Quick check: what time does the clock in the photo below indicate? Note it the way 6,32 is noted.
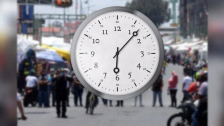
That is 6,07
